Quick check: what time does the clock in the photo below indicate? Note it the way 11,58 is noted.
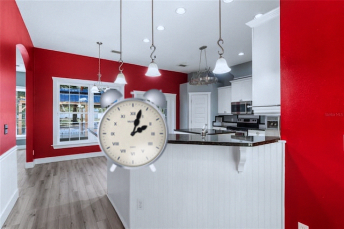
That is 2,03
